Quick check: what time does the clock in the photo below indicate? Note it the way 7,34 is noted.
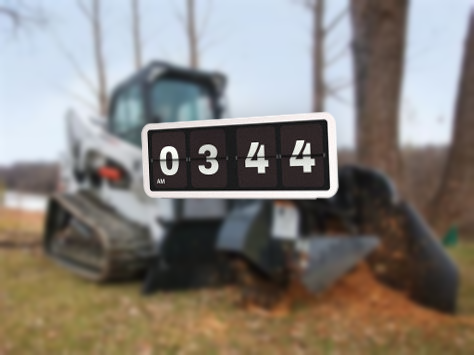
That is 3,44
